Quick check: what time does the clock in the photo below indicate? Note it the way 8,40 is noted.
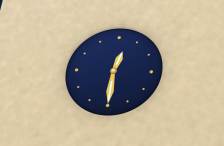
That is 12,30
